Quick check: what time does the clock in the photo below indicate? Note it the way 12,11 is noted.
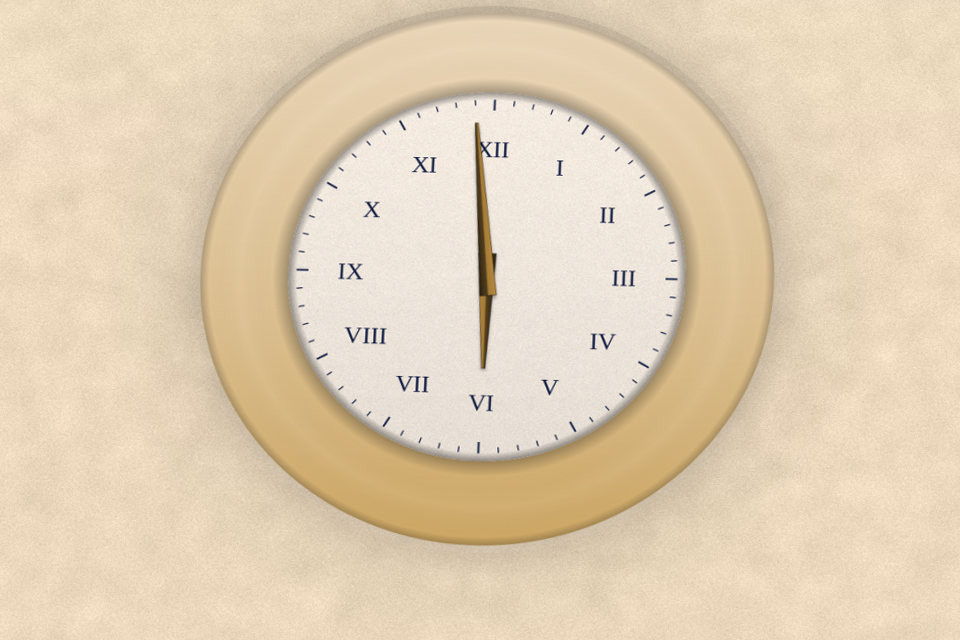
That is 5,59
